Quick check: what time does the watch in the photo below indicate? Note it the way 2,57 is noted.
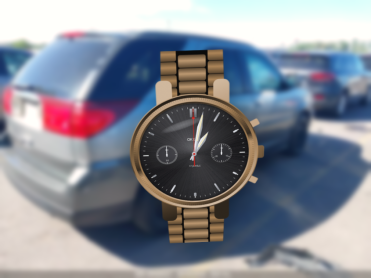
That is 1,02
